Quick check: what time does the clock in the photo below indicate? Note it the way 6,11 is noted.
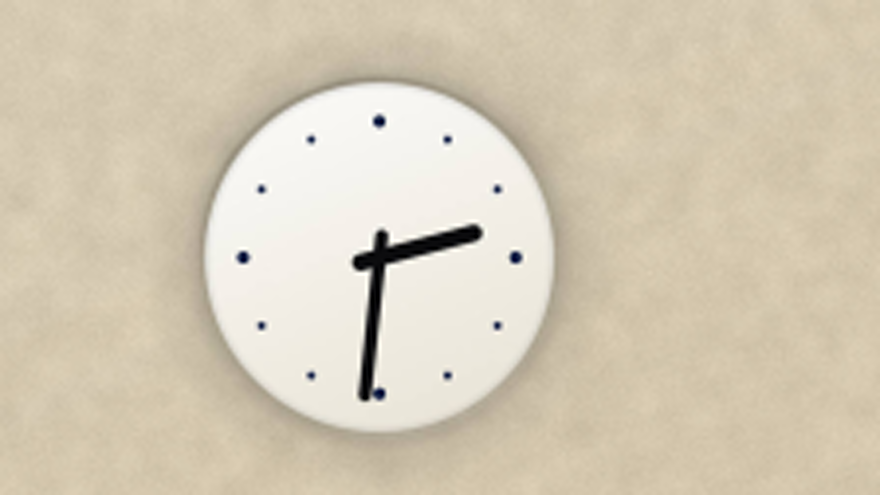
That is 2,31
